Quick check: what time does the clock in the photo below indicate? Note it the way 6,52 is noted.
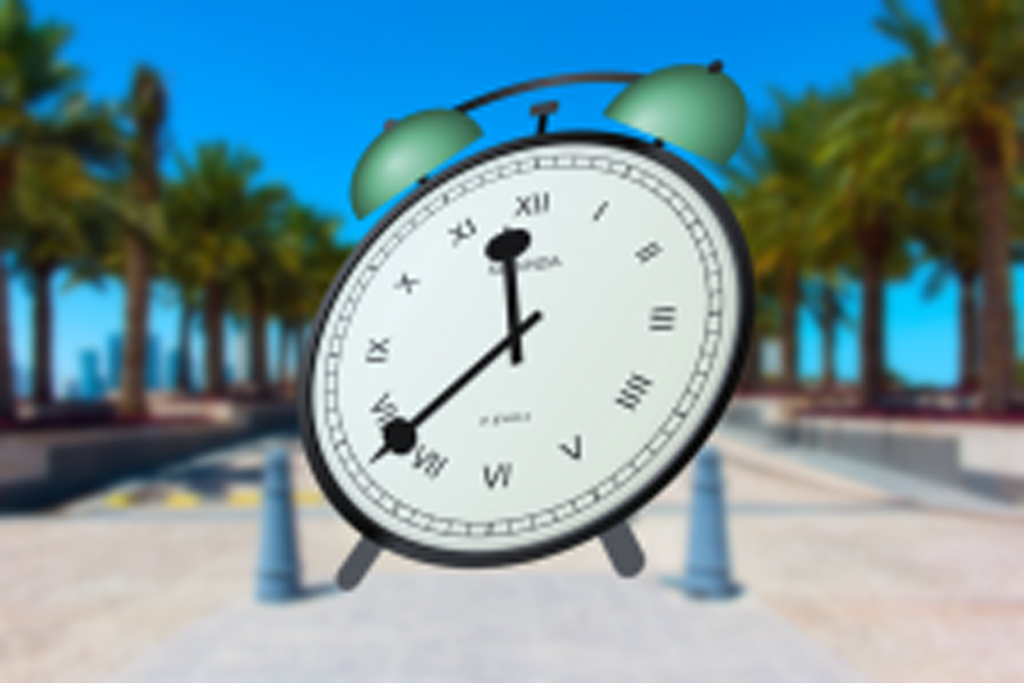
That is 11,38
